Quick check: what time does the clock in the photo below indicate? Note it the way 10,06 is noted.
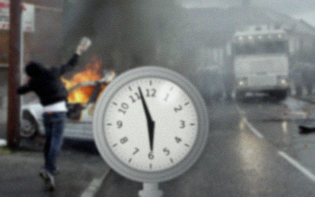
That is 5,57
